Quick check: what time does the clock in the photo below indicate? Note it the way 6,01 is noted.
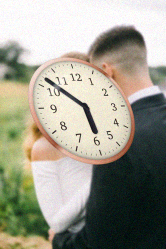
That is 5,52
